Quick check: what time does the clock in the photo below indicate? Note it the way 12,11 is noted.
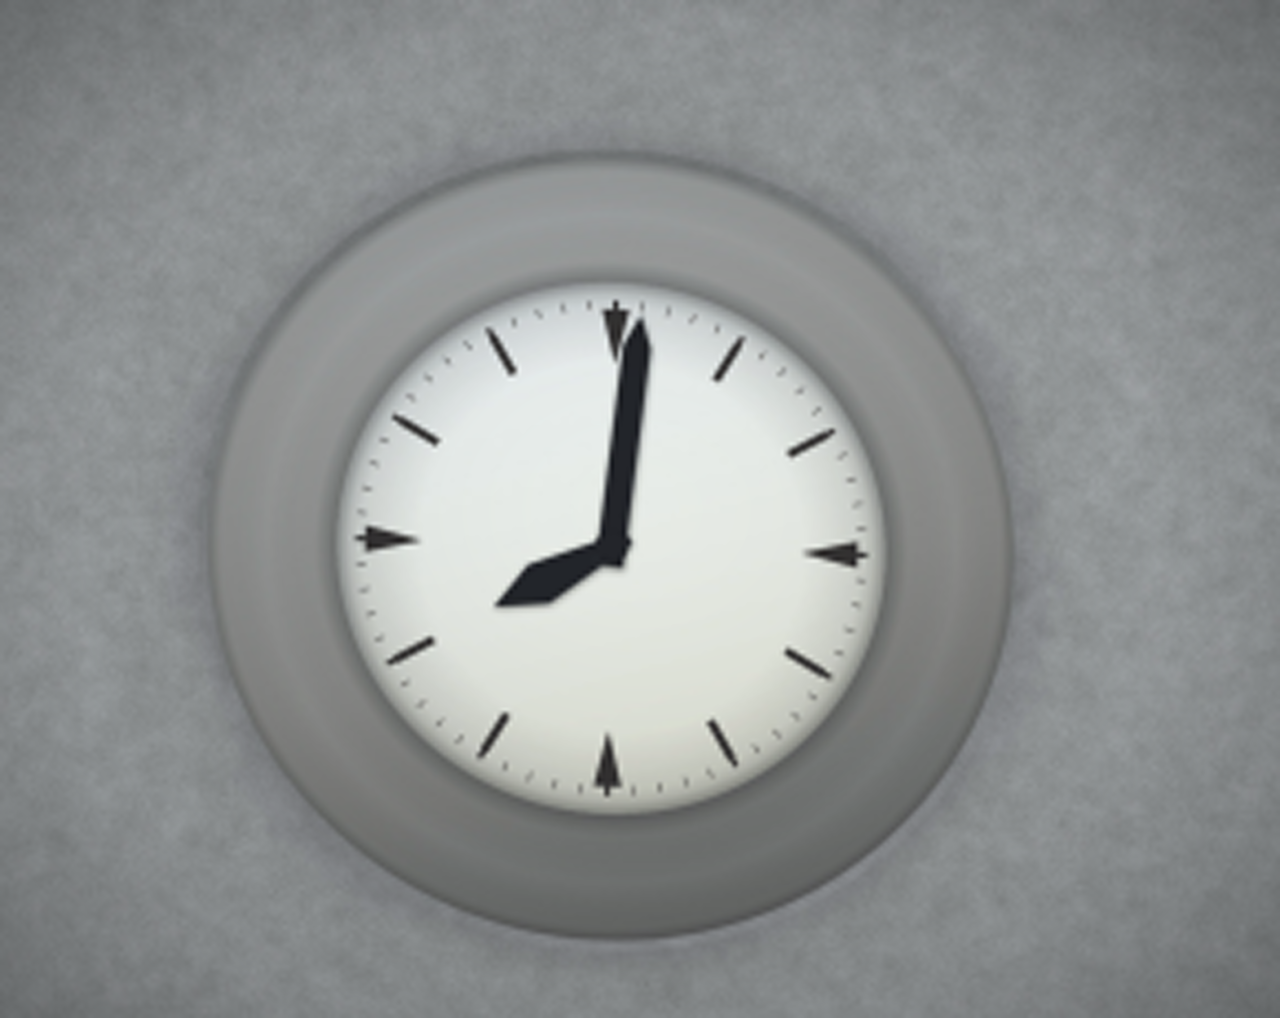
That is 8,01
